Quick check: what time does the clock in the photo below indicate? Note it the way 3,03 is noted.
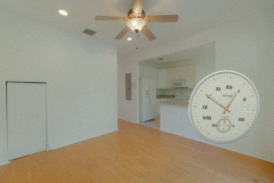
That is 12,50
